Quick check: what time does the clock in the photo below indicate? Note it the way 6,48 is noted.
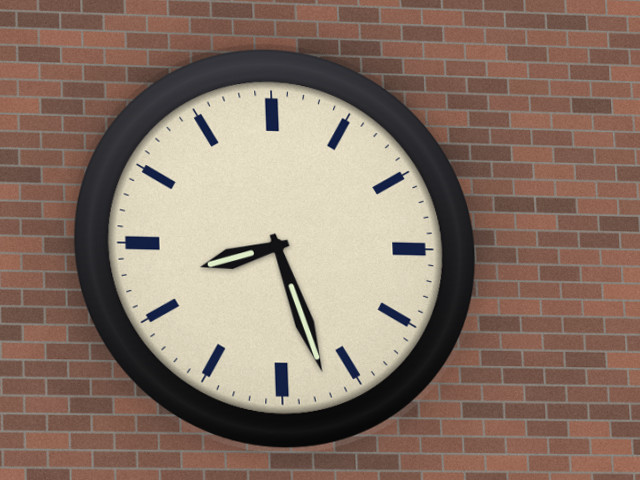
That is 8,27
